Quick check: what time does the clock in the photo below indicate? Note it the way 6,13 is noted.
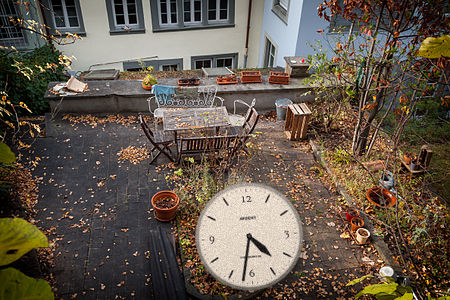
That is 4,32
